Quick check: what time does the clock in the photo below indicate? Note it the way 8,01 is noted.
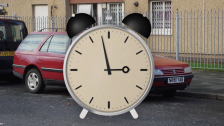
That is 2,58
